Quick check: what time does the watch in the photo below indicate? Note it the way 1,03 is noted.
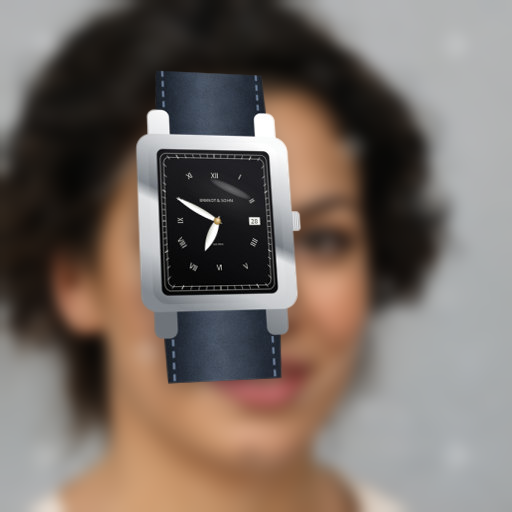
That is 6,50
